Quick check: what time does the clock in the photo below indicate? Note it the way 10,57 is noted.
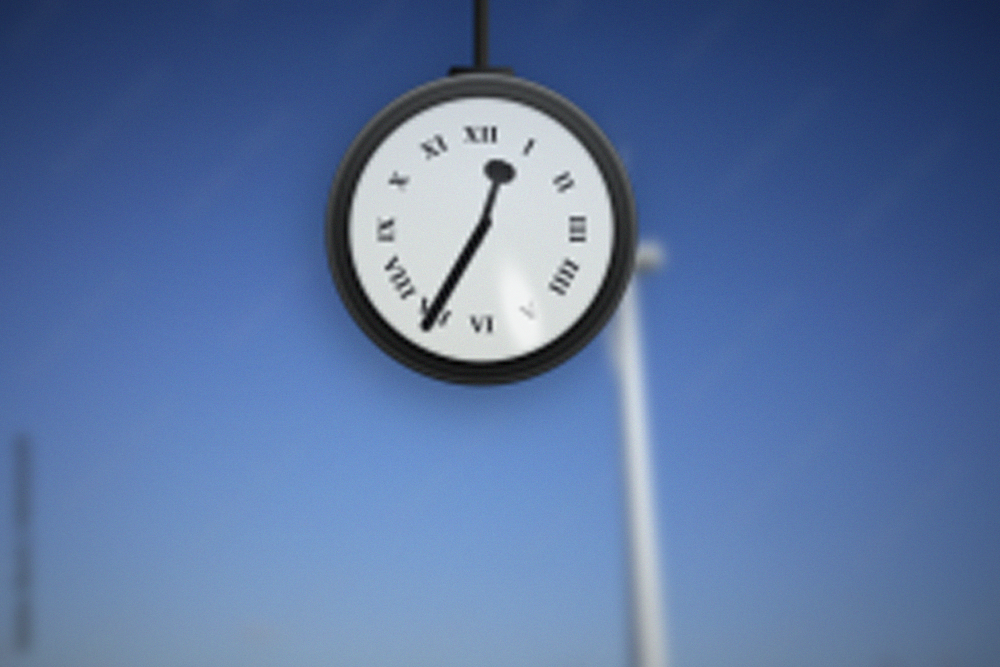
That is 12,35
